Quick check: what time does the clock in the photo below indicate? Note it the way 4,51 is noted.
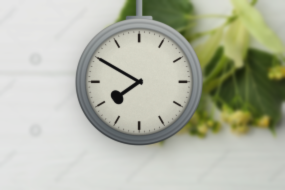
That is 7,50
